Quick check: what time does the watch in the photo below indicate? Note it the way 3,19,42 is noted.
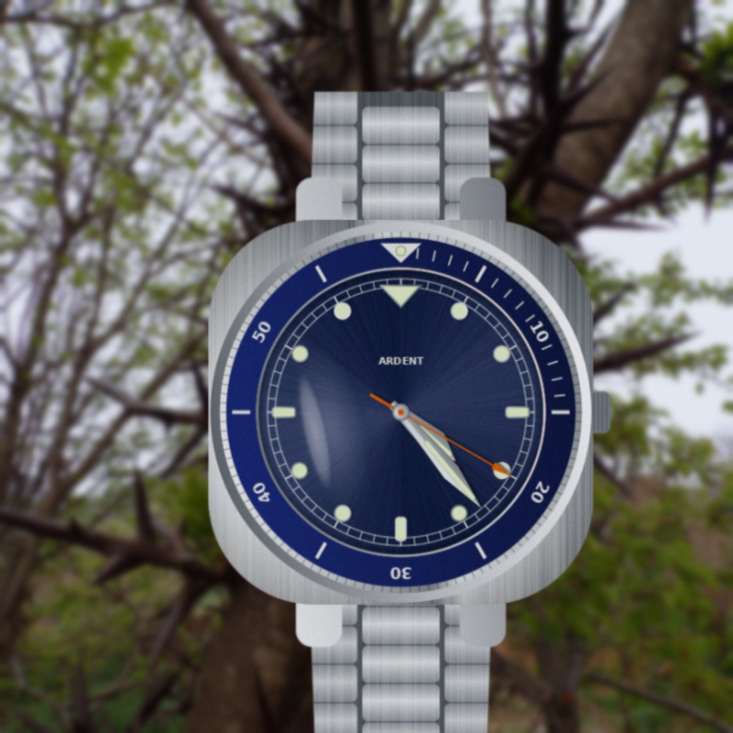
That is 4,23,20
